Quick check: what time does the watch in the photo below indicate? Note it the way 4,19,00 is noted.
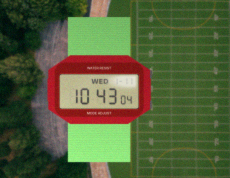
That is 10,43,04
